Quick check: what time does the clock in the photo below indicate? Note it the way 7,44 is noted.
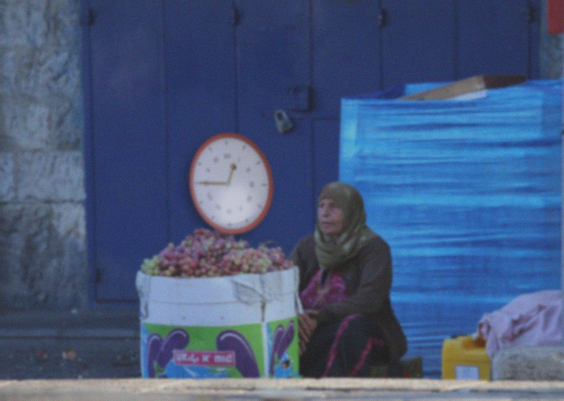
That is 12,45
